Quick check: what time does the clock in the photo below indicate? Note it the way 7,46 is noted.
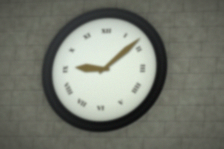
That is 9,08
